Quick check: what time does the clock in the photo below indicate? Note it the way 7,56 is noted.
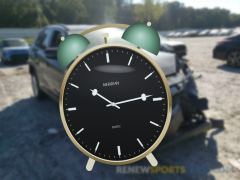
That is 10,14
